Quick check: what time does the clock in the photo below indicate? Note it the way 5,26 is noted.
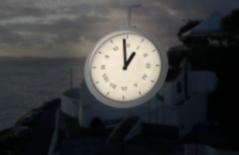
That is 12,59
